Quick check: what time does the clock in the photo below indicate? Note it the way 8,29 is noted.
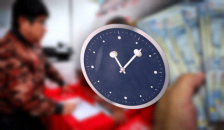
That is 11,07
